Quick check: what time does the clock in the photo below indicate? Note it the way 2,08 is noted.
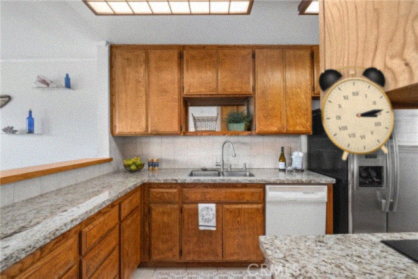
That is 3,14
